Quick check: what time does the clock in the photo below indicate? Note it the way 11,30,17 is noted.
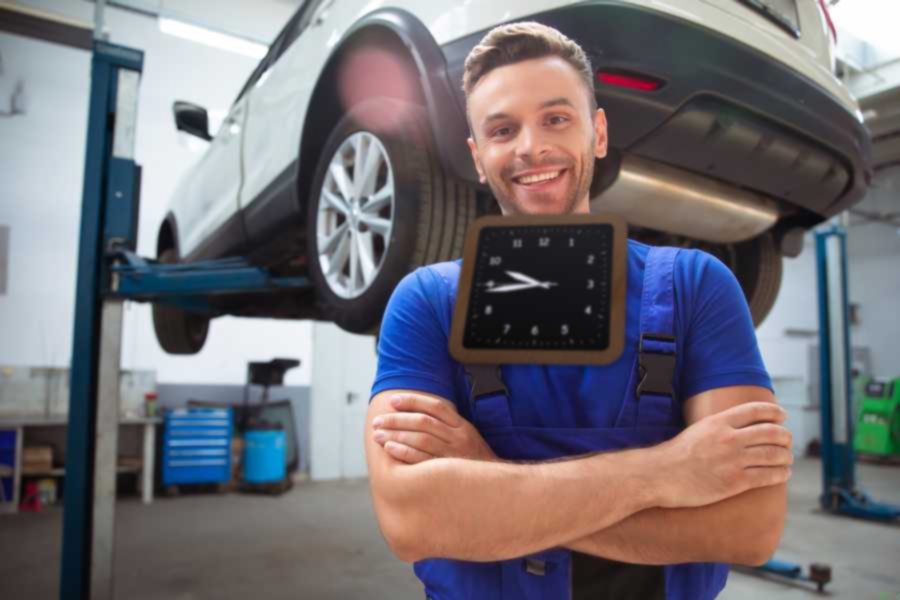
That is 9,43,45
